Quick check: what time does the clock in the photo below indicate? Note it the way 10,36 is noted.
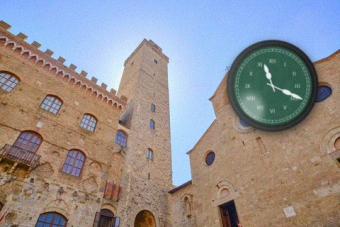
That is 11,19
